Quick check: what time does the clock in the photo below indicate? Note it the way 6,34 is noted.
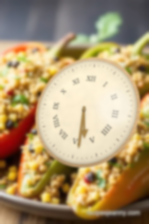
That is 5,29
